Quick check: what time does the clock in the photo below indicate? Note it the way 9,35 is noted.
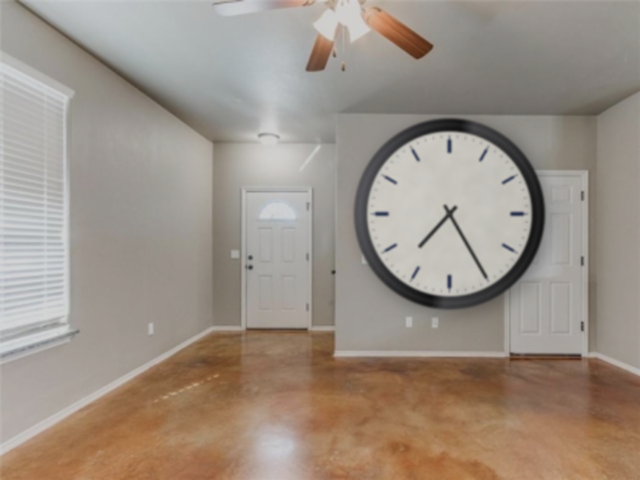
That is 7,25
